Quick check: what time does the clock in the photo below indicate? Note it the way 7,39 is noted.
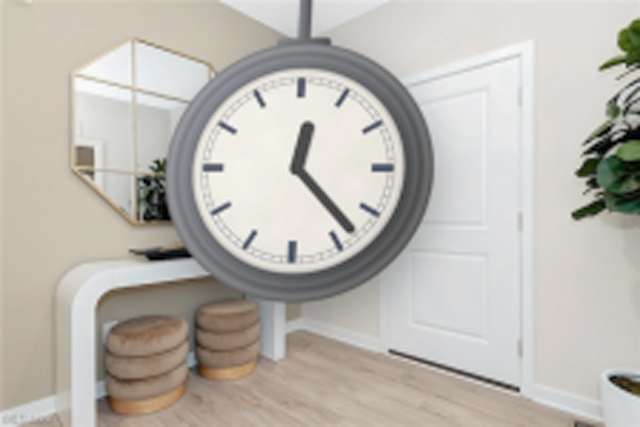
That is 12,23
